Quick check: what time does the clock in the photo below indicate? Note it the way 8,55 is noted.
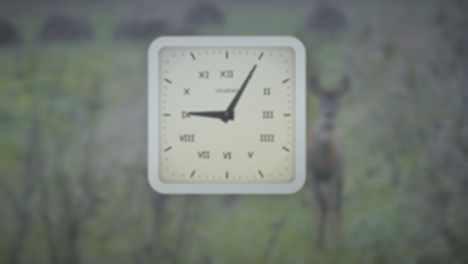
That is 9,05
